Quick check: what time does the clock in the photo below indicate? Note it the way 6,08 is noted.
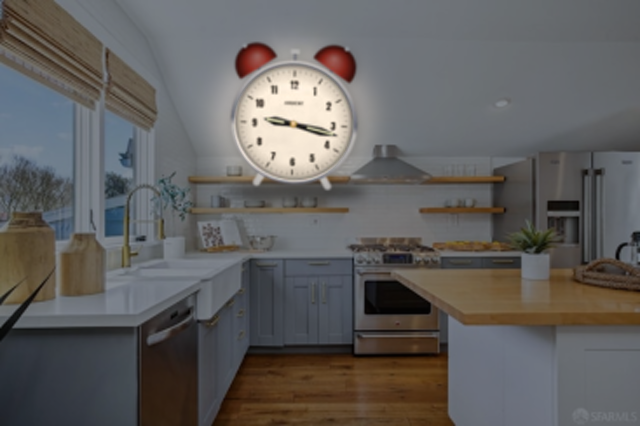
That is 9,17
